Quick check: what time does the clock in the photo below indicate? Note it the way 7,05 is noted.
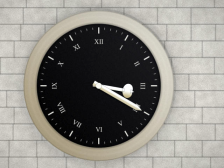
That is 3,20
